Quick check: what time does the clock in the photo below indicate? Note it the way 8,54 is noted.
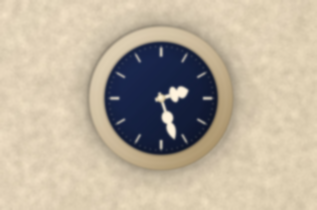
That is 2,27
